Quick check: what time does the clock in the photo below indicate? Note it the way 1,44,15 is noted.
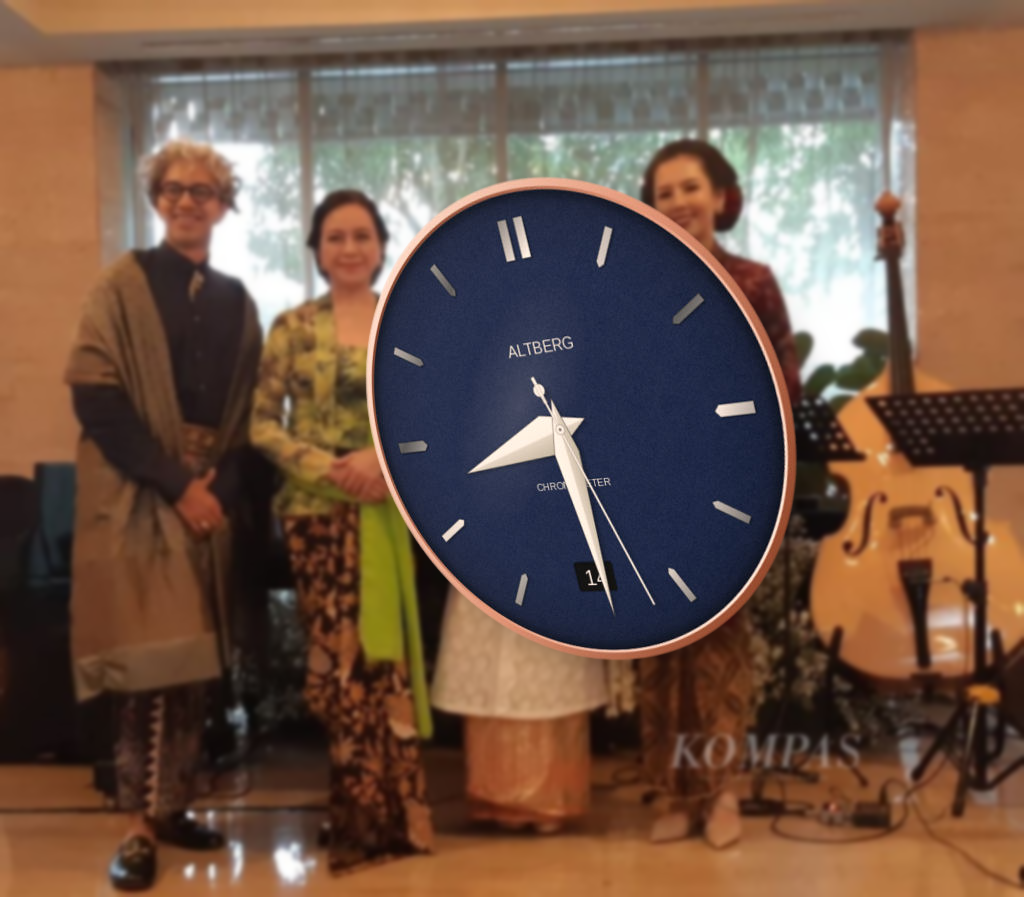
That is 8,29,27
